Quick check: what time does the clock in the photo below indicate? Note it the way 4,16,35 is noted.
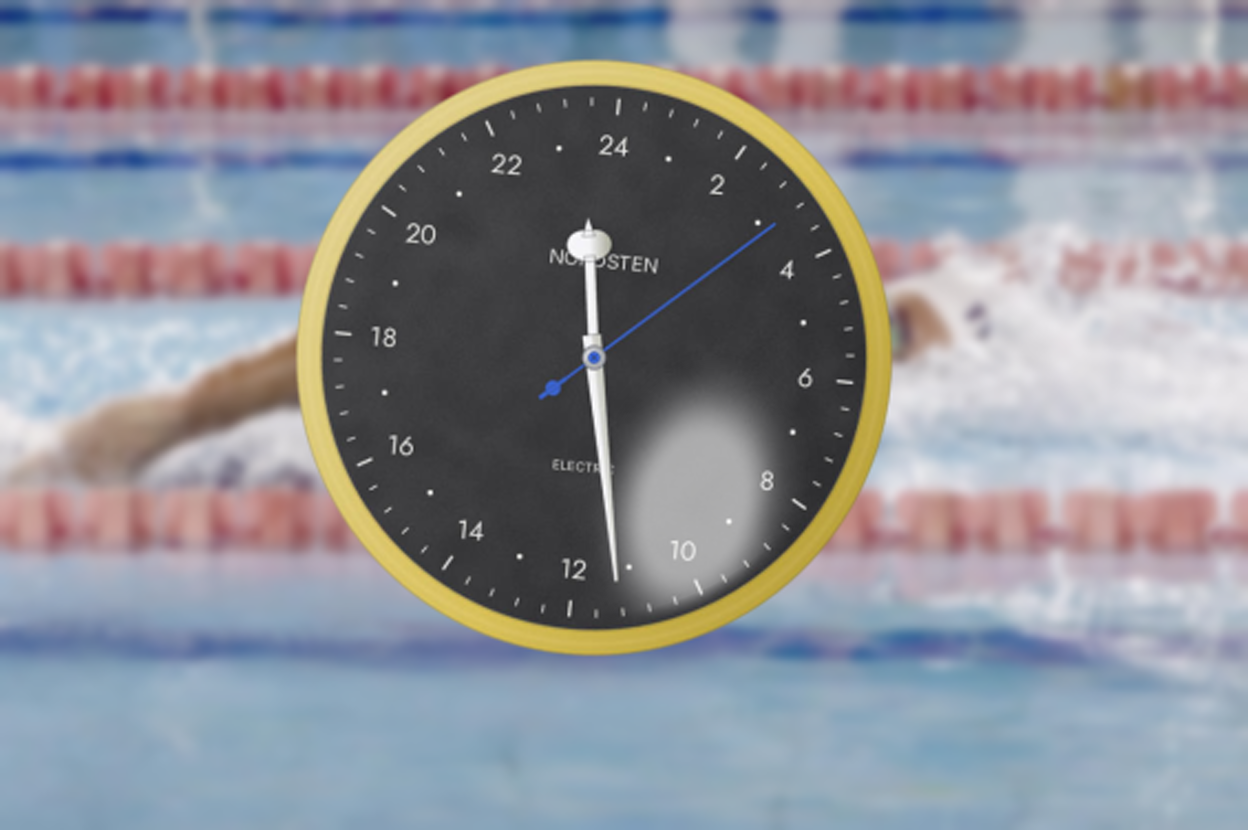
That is 23,28,08
